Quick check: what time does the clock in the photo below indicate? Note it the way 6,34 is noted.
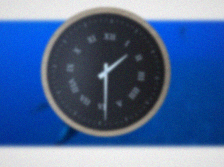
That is 1,29
